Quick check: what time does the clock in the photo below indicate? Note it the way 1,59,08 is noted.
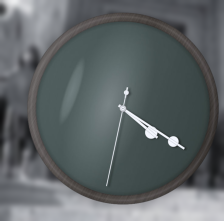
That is 4,20,32
